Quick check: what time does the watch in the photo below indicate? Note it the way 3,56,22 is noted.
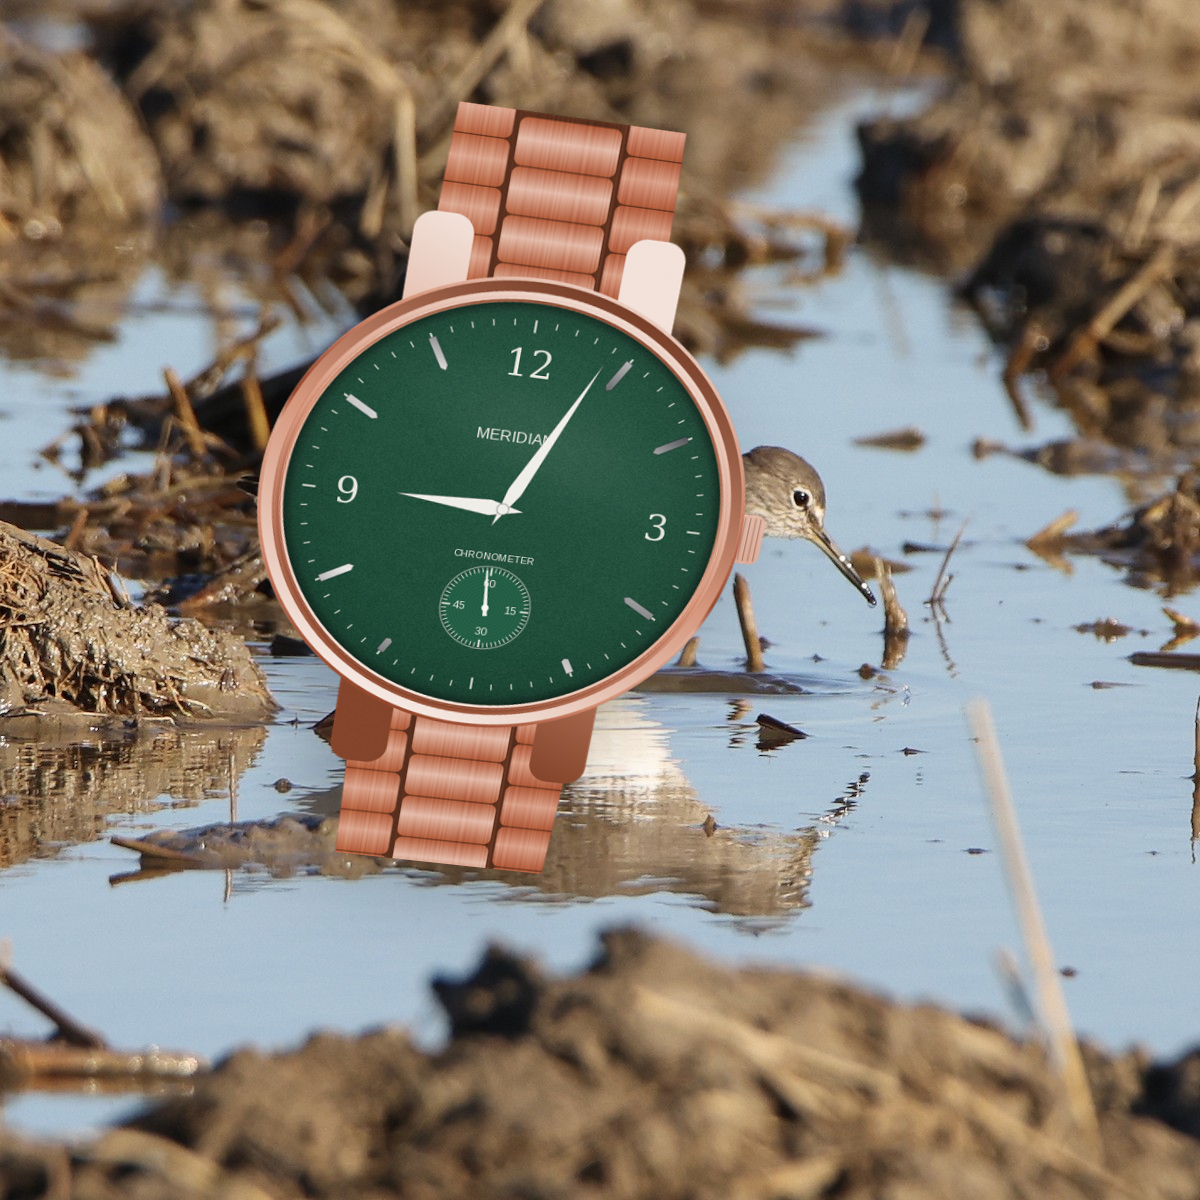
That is 9,03,59
